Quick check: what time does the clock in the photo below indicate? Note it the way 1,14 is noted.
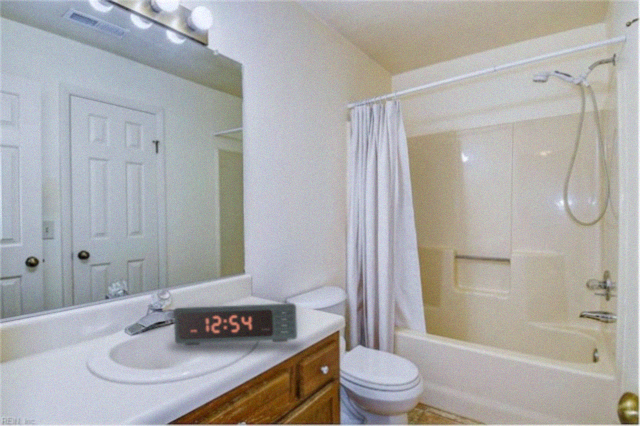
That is 12,54
